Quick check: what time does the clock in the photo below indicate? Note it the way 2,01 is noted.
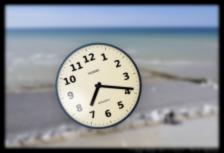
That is 7,19
